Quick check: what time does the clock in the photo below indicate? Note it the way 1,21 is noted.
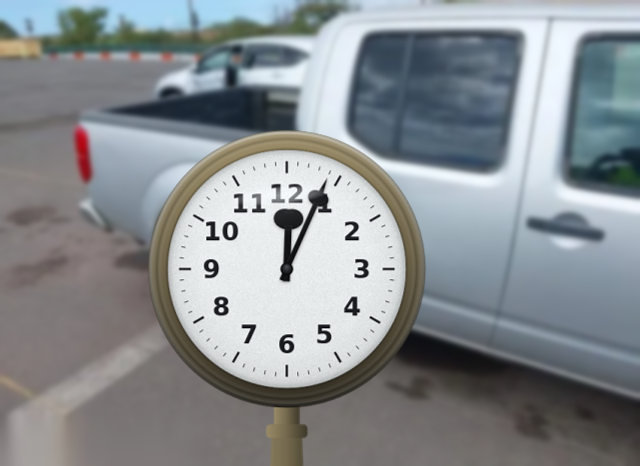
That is 12,04
